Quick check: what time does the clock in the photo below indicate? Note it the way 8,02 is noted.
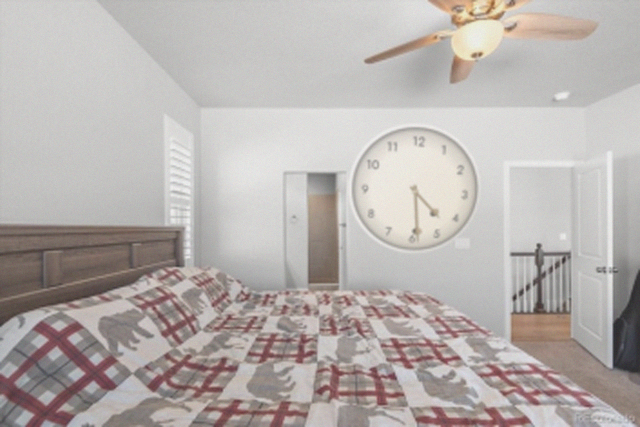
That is 4,29
